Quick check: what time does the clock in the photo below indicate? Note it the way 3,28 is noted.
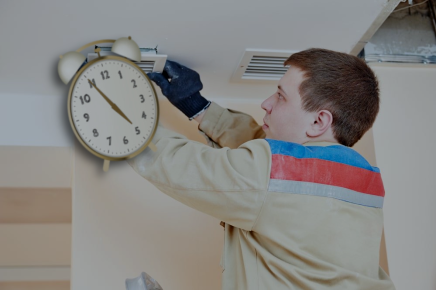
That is 4,55
